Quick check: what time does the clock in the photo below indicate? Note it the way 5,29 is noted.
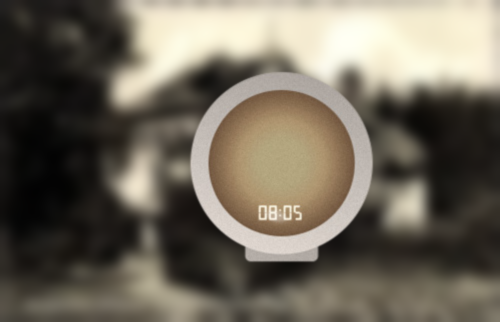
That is 8,05
